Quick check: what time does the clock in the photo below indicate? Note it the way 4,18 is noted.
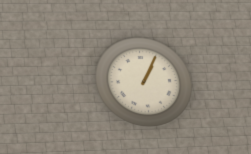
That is 1,05
